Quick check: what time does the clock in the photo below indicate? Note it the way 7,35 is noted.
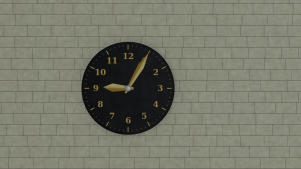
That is 9,05
